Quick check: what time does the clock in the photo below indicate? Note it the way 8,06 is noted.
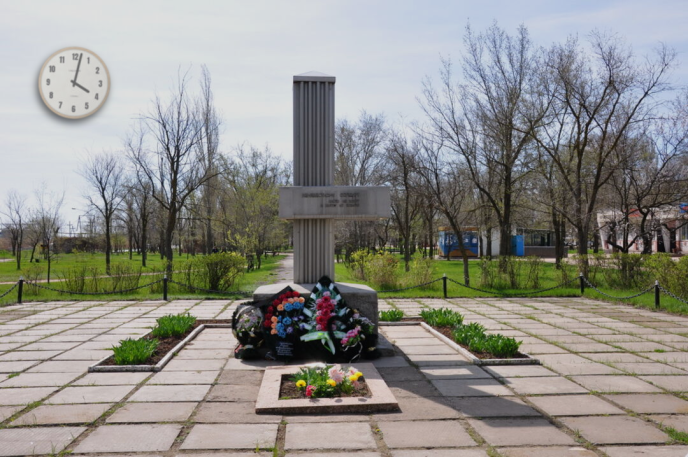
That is 4,02
